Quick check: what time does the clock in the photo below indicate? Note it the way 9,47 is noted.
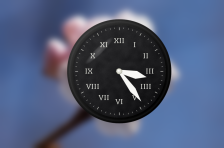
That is 3,24
